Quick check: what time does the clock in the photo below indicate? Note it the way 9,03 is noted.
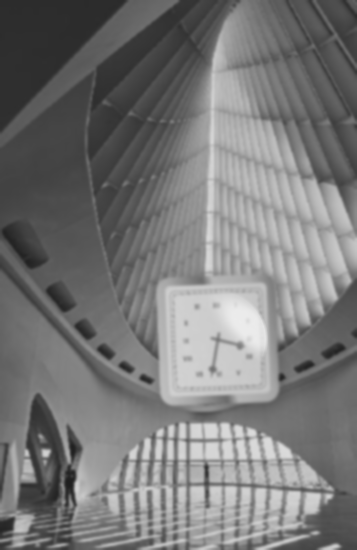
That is 3,32
